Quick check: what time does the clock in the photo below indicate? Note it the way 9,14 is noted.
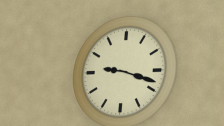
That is 9,18
